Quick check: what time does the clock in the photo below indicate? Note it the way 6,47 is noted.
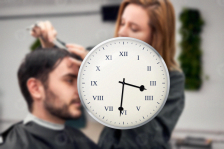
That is 3,31
